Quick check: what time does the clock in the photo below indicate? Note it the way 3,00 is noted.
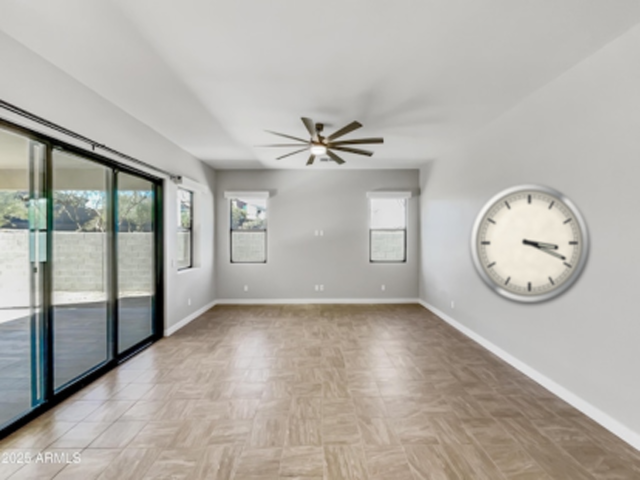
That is 3,19
